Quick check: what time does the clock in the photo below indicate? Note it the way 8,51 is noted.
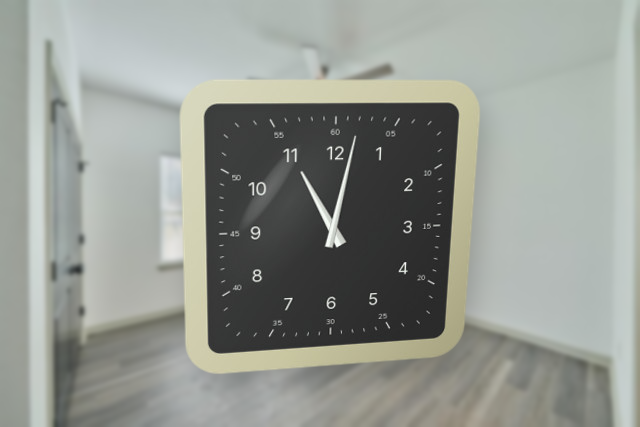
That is 11,02
